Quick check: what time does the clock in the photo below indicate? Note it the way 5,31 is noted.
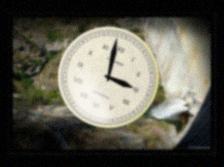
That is 2,58
